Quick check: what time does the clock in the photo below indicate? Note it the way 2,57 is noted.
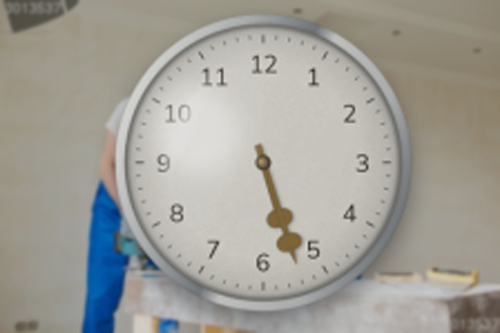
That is 5,27
